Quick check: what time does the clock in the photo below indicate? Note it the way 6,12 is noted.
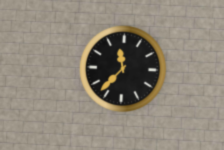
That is 11,37
